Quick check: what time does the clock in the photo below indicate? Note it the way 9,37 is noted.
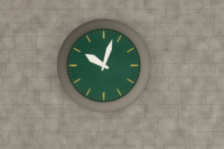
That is 10,03
